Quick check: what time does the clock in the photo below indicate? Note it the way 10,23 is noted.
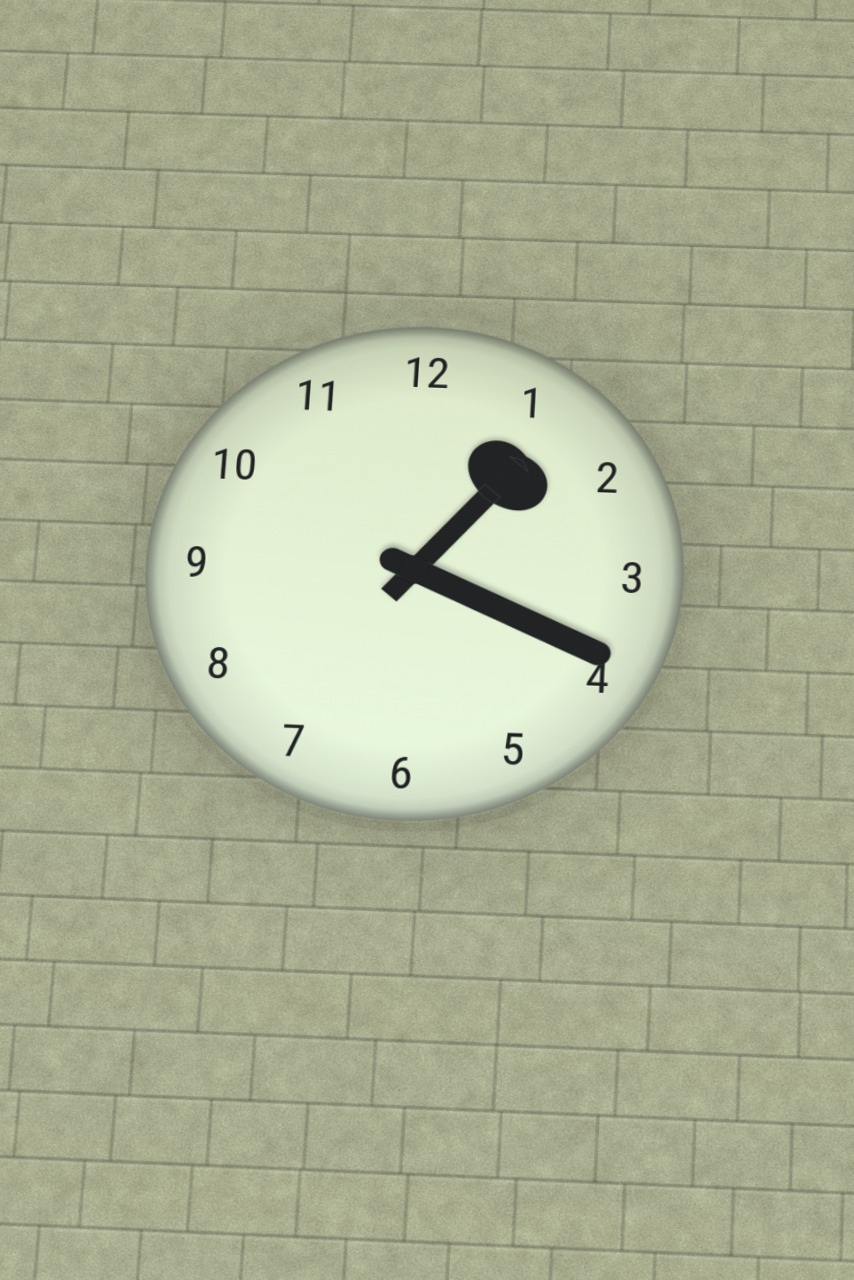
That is 1,19
